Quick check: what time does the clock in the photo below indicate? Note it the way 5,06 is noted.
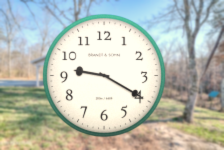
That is 9,20
